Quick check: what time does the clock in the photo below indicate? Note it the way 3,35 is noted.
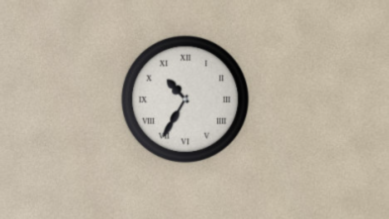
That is 10,35
